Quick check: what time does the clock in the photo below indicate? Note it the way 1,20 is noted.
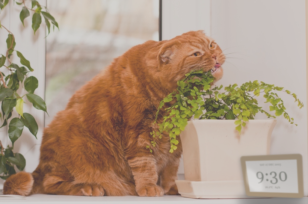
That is 9,30
